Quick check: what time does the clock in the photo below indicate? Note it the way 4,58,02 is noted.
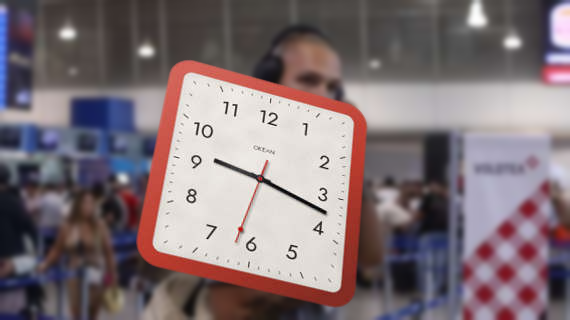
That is 9,17,32
